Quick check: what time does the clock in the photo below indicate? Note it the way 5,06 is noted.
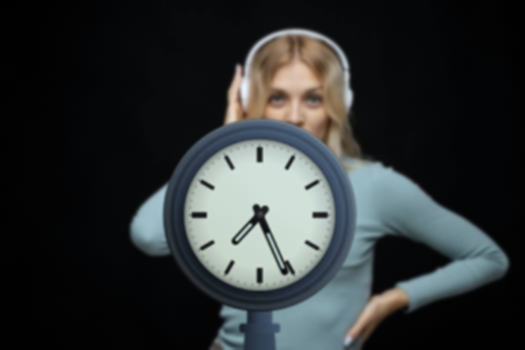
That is 7,26
